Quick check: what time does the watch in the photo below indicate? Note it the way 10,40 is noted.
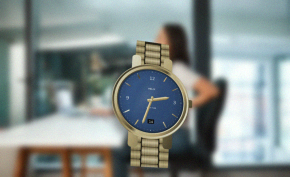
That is 2,33
